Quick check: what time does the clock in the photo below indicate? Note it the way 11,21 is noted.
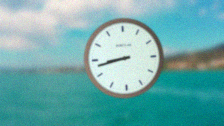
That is 8,43
